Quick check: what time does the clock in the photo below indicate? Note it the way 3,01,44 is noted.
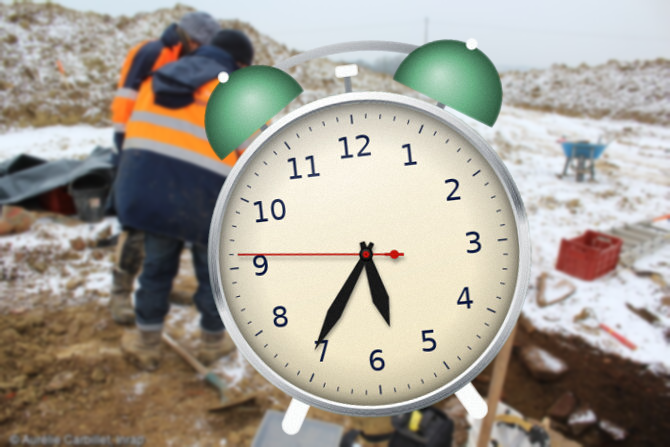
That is 5,35,46
